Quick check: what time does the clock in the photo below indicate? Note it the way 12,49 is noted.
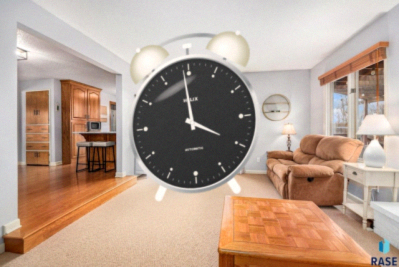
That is 3,59
